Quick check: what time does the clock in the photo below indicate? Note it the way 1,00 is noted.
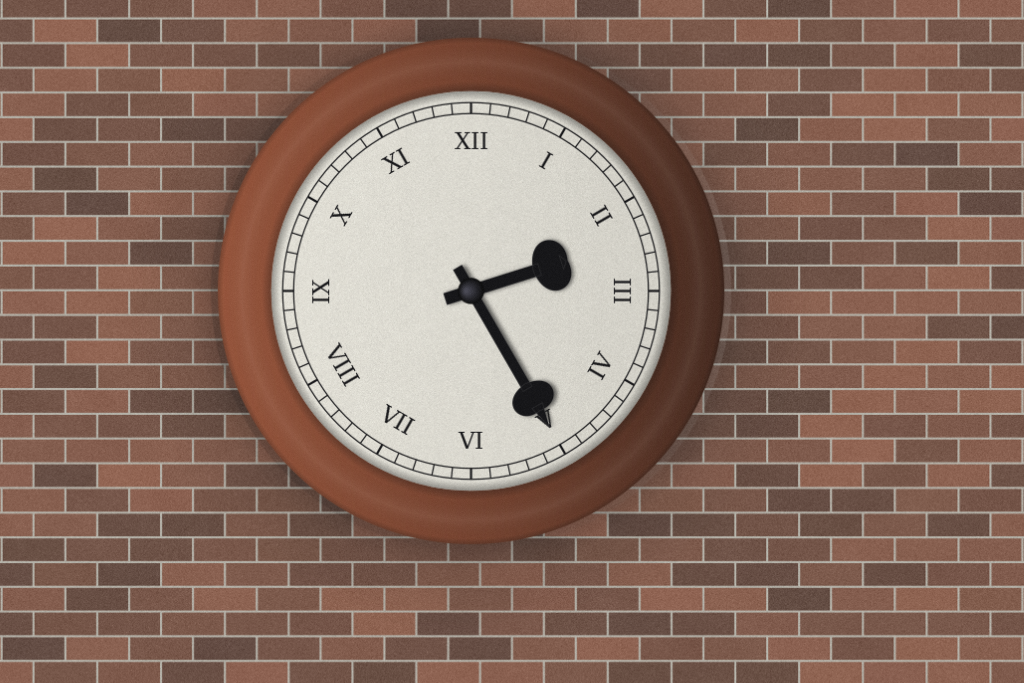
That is 2,25
